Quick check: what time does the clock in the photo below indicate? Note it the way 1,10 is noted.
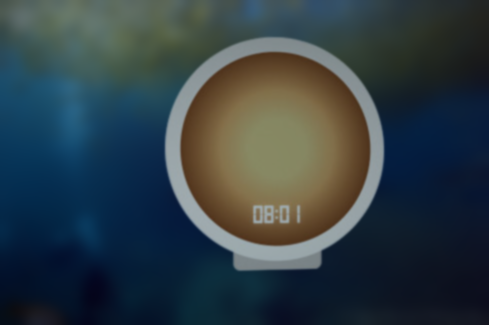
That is 8,01
